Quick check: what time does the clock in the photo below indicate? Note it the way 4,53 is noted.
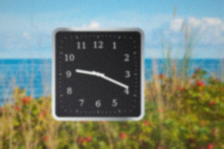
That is 9,19
